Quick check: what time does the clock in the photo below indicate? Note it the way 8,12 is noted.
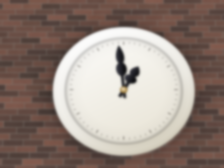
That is 12,59
